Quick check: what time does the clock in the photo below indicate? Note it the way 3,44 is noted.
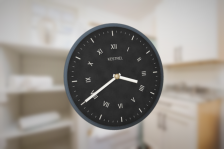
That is 3,40
